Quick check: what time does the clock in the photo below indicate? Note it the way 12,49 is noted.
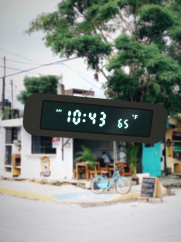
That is 10,43
